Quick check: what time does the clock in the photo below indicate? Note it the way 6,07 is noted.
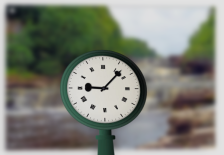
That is 9,07
